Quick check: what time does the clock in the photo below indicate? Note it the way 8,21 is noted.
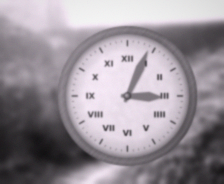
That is 3,04
